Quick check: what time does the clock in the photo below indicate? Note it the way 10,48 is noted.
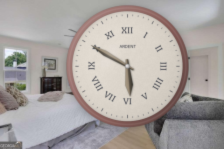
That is 5,50
